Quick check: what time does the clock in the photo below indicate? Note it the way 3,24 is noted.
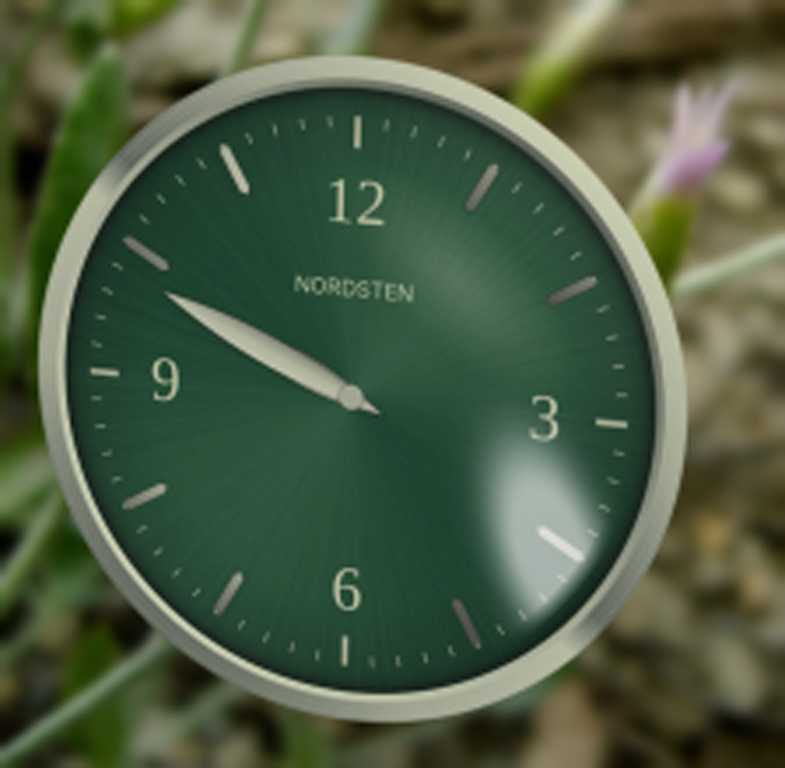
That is 9,49
